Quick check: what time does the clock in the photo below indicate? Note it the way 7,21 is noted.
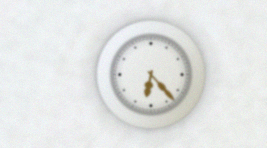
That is 6,23
